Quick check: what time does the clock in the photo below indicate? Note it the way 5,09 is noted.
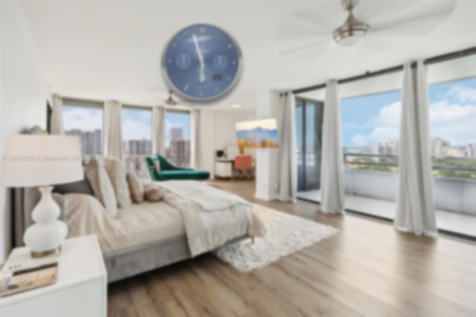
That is 5,57
